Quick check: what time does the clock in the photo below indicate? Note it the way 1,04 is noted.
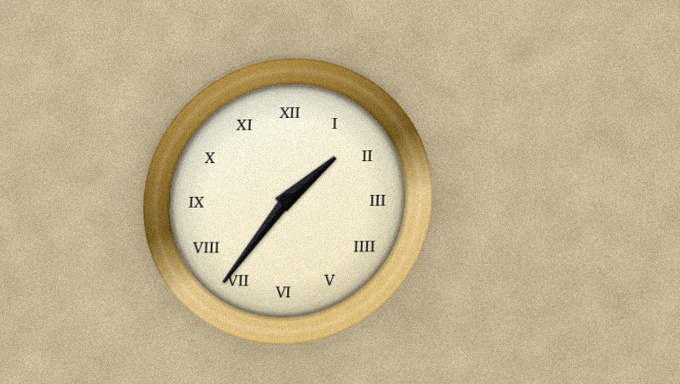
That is 1,36
